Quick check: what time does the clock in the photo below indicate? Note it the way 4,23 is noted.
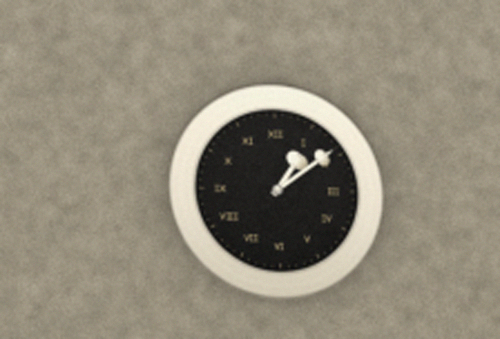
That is 1,09
